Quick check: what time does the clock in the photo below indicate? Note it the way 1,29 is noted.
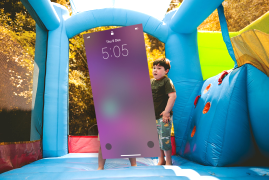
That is 5,05
